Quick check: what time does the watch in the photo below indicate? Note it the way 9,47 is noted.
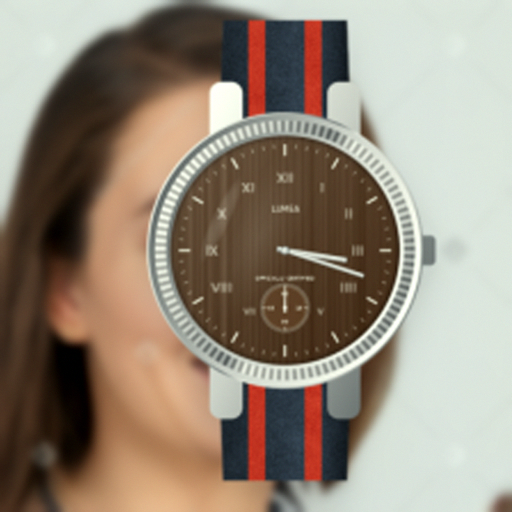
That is 3,18
